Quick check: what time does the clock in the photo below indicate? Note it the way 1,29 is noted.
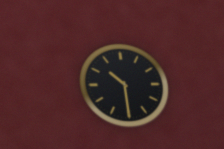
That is 10,30
